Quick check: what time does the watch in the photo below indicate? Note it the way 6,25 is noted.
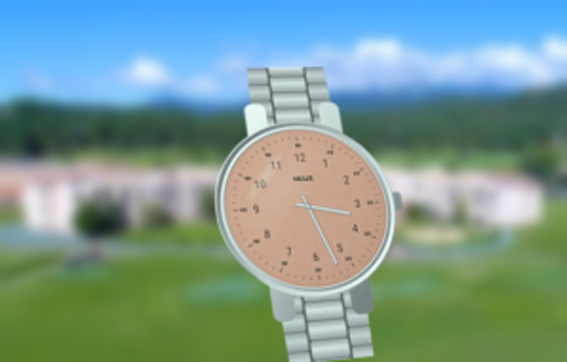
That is 3,27
